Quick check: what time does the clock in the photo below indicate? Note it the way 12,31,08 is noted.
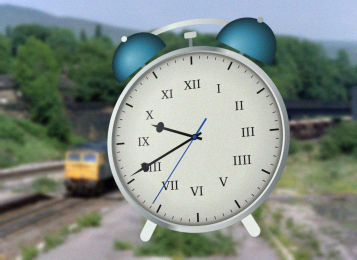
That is 9,40,36
